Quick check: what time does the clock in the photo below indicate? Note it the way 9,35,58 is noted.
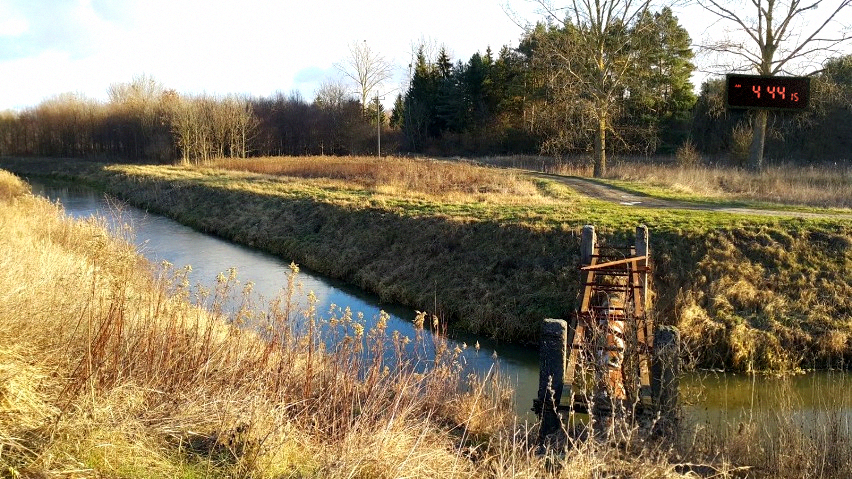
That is 4,44,15
